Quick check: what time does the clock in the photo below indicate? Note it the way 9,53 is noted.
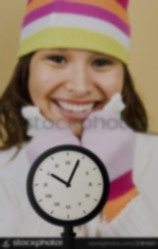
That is 10,04
